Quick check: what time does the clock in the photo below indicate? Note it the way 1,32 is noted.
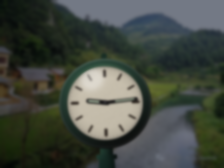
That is 9,14
